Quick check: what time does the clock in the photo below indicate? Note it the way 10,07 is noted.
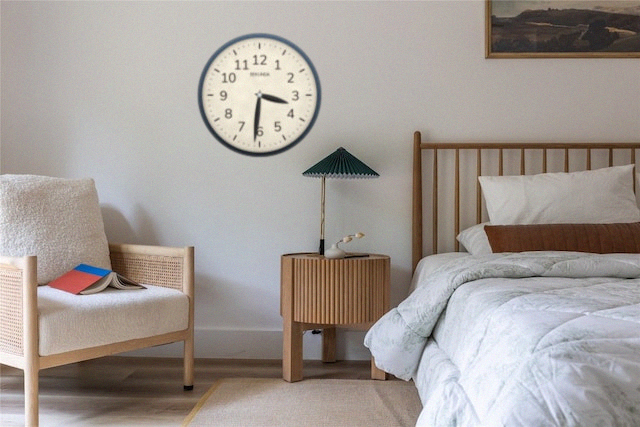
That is 3,31
